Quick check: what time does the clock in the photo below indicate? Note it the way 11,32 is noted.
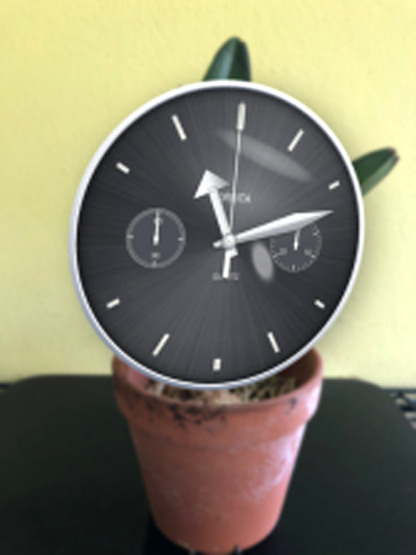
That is 11,12
